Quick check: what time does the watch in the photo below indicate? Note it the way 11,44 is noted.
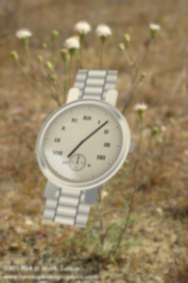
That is 7,07
